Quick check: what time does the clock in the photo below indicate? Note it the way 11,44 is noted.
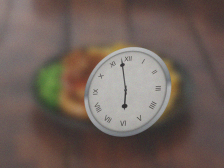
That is 5,58
